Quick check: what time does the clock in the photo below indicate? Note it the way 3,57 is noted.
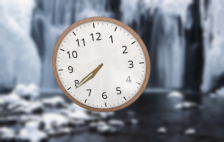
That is 7,39
